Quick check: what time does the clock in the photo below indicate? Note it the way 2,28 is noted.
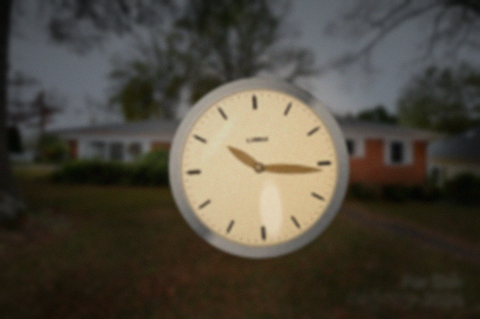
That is 10,16
